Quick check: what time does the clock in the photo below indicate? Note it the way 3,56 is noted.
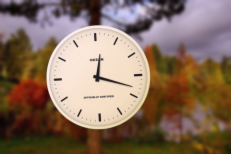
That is 12,18
